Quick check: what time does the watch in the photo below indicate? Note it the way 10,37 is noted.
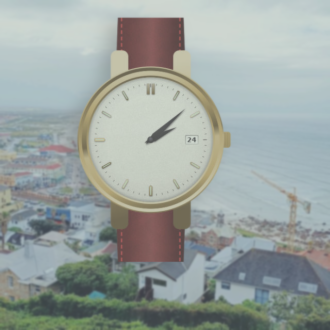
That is 2,08
